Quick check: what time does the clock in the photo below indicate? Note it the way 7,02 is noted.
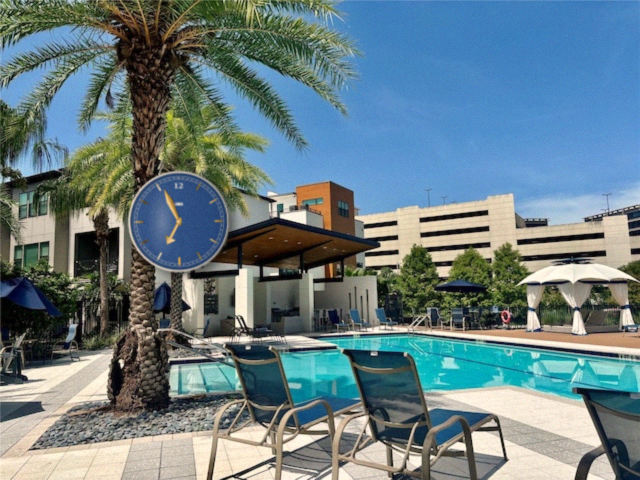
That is 6,56
